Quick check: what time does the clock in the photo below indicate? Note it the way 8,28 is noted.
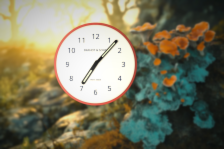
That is 7,07
